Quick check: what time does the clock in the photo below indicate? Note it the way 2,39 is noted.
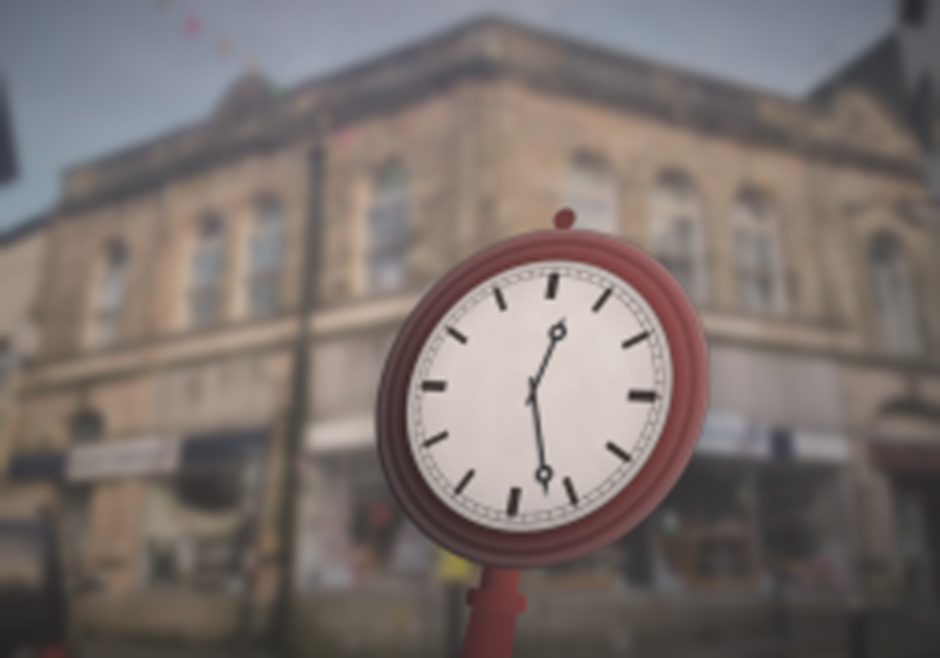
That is 12,27
